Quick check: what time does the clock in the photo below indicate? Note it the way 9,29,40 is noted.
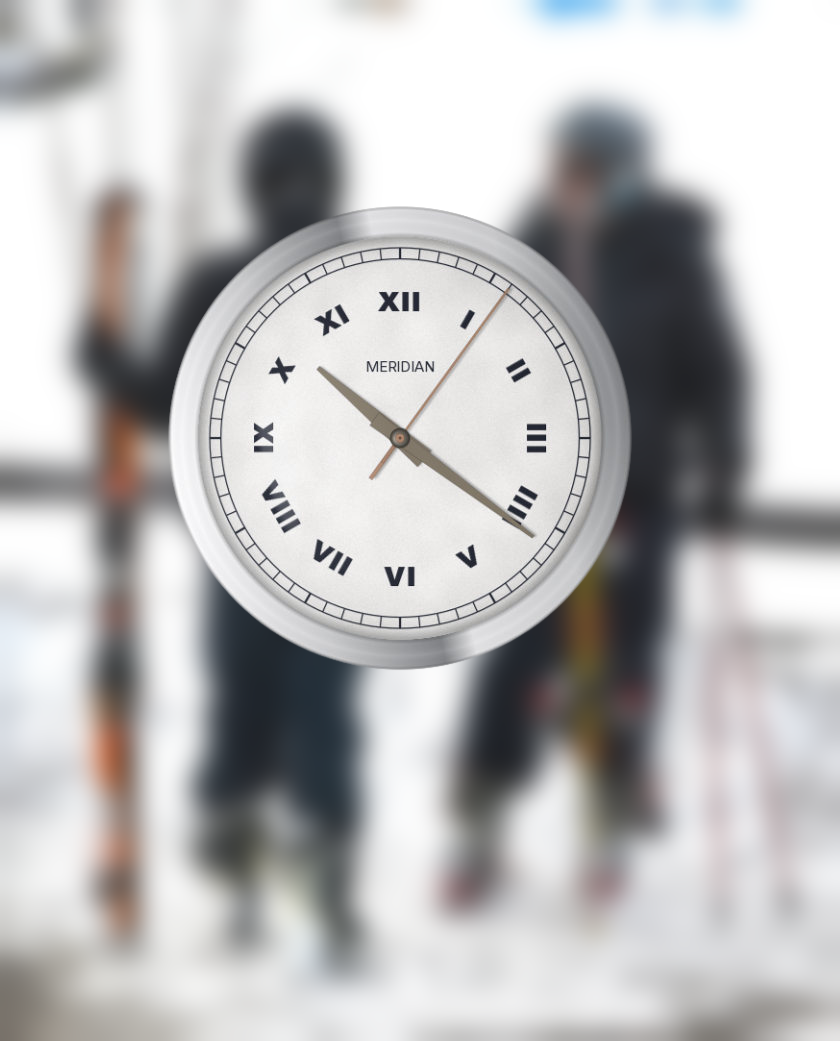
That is 10,21,06
